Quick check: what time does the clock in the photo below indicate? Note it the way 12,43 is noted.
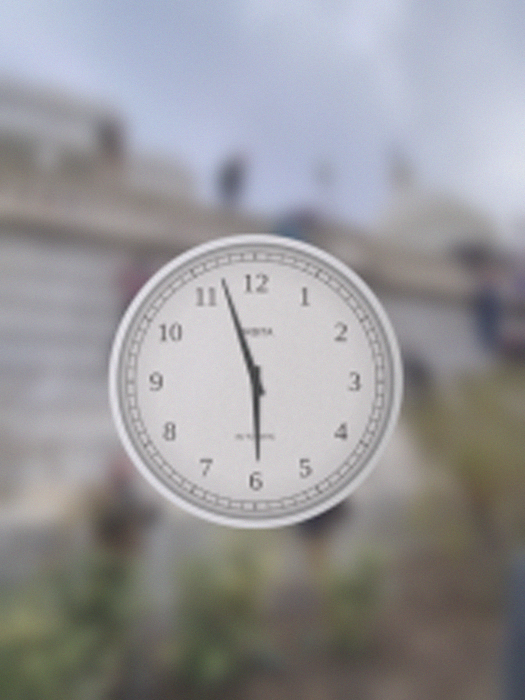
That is 5,57
